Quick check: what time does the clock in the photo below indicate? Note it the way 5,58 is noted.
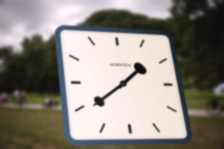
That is 1,39
